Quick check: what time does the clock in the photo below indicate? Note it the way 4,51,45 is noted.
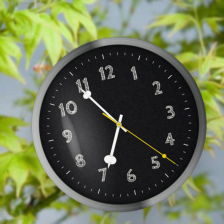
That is 6,54,23
